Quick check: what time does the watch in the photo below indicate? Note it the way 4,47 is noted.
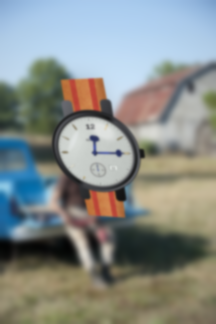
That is 12,15
